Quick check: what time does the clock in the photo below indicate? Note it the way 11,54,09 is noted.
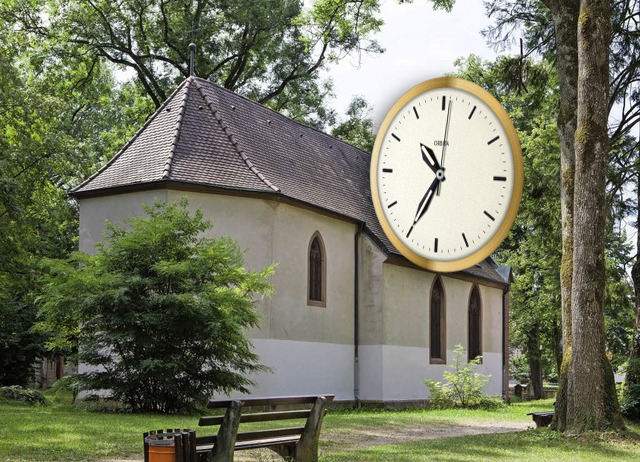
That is 10,35,01
